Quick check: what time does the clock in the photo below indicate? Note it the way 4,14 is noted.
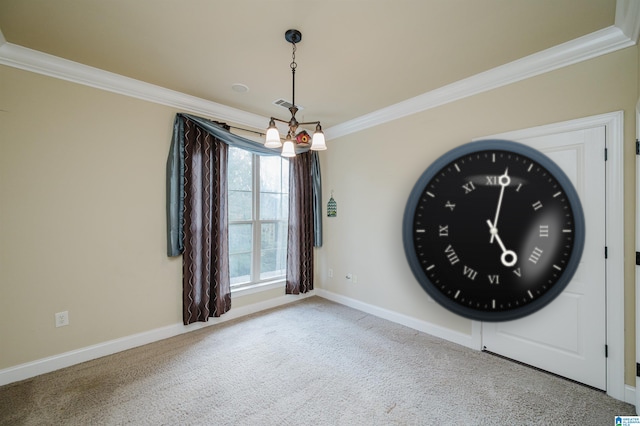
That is 5,02
